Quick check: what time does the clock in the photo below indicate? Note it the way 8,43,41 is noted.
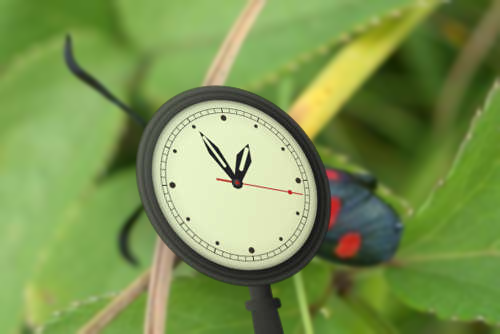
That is 12,55,17
